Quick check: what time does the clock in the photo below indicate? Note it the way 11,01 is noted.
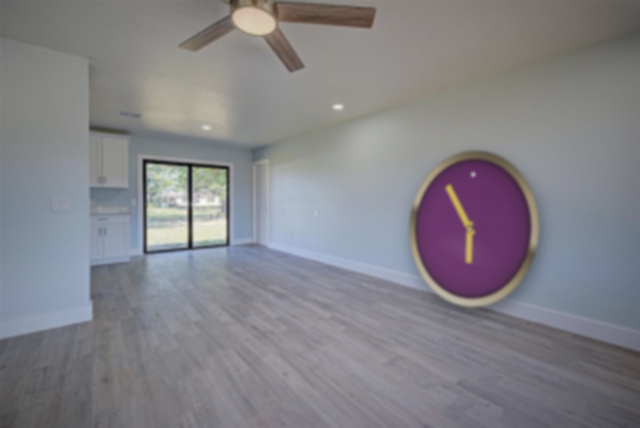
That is 5,54
